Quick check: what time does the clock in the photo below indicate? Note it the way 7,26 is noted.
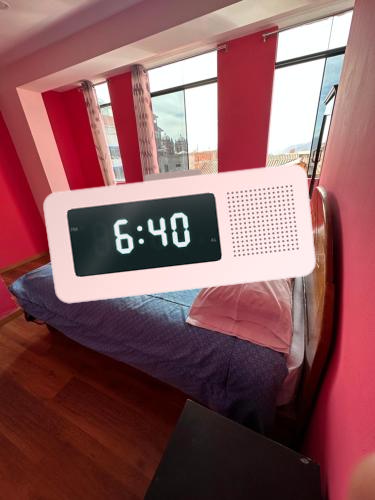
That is 6,40
